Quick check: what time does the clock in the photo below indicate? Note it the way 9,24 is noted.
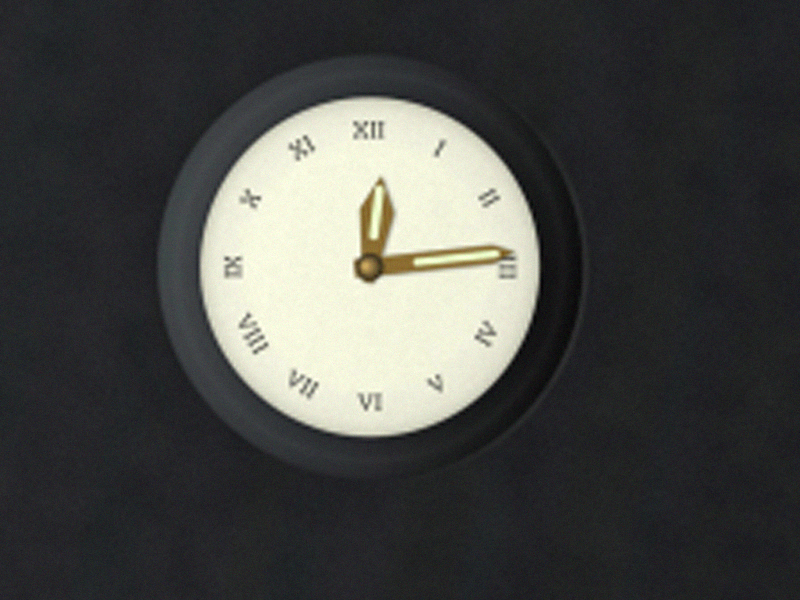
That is 12,14
